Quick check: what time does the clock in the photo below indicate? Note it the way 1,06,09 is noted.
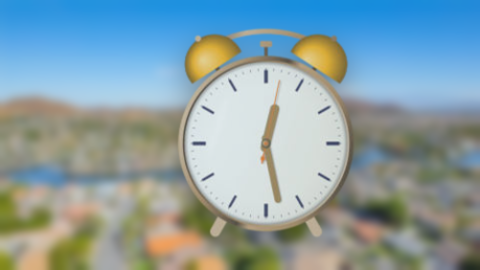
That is 12,28,02
